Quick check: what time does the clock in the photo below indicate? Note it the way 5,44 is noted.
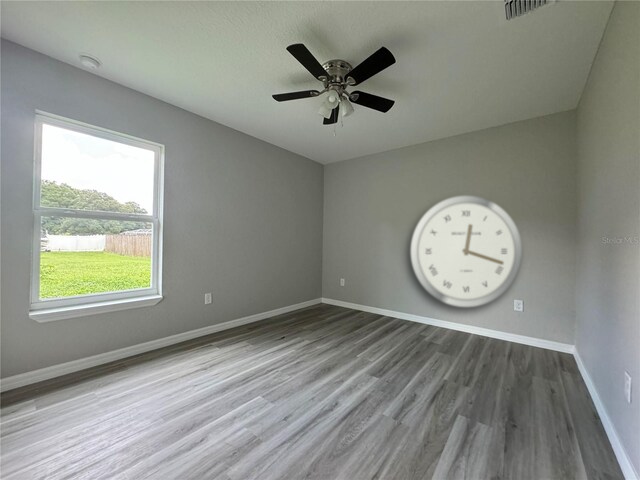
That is 12,18
